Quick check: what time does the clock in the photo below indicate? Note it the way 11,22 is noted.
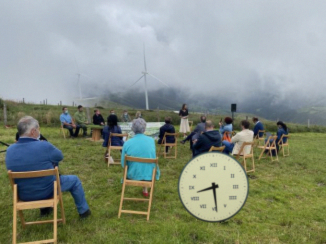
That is 8,29
